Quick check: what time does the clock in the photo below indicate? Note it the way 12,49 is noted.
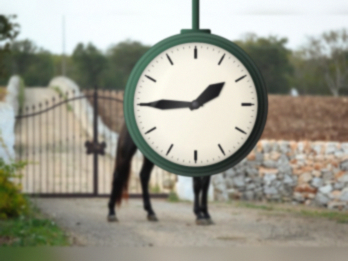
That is 1,45
